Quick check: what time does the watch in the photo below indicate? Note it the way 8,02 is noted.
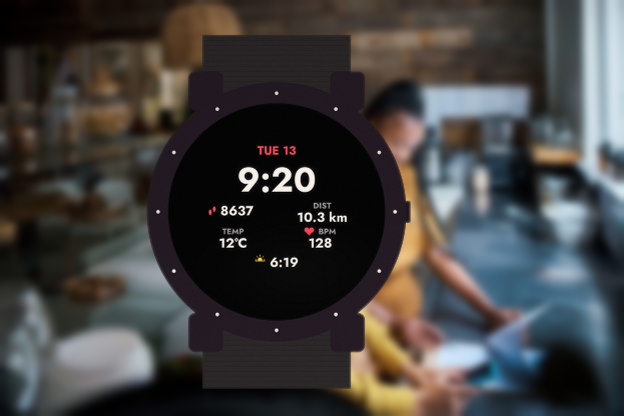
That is 9,20
